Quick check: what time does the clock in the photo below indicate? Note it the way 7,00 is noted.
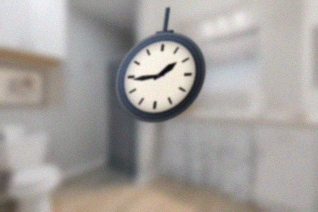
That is 1,44
